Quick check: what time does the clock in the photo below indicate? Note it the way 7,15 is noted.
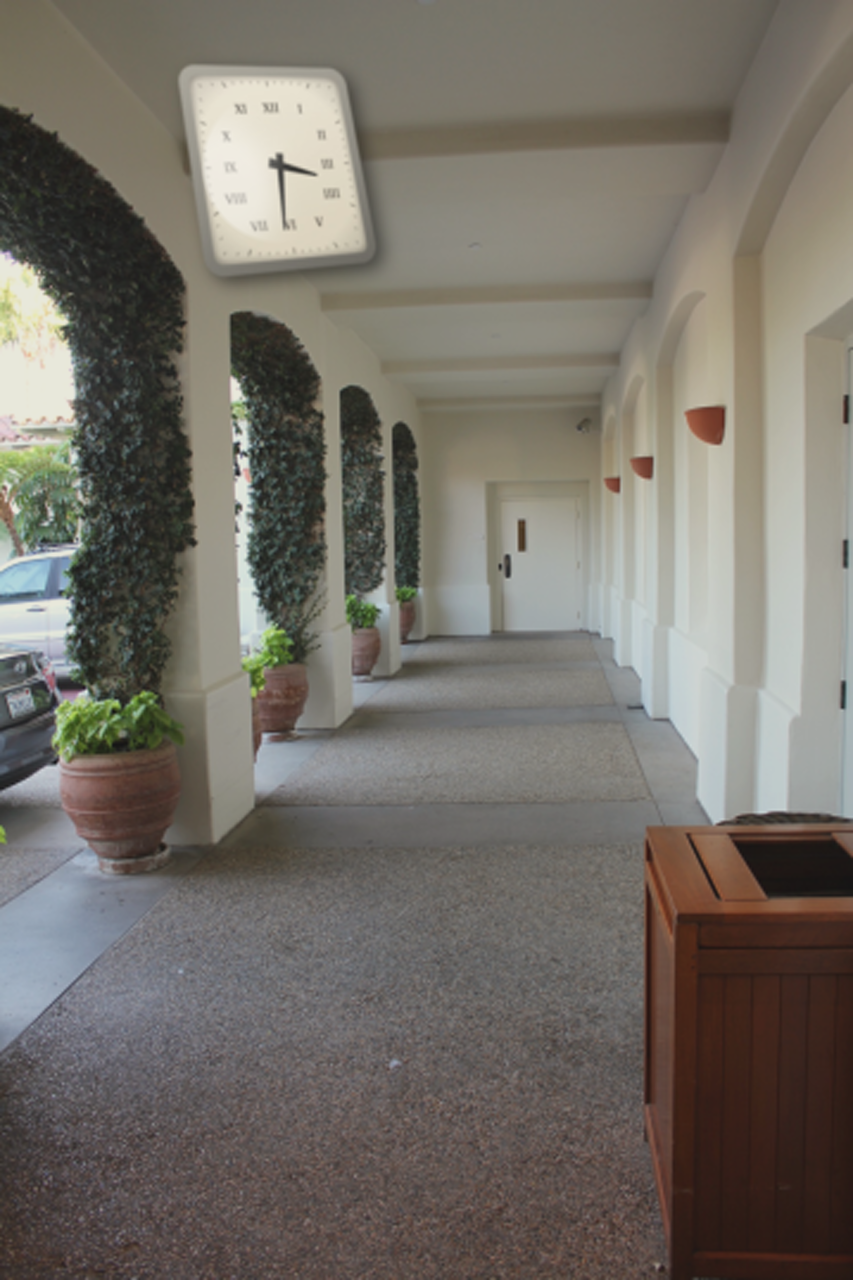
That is 3,31
